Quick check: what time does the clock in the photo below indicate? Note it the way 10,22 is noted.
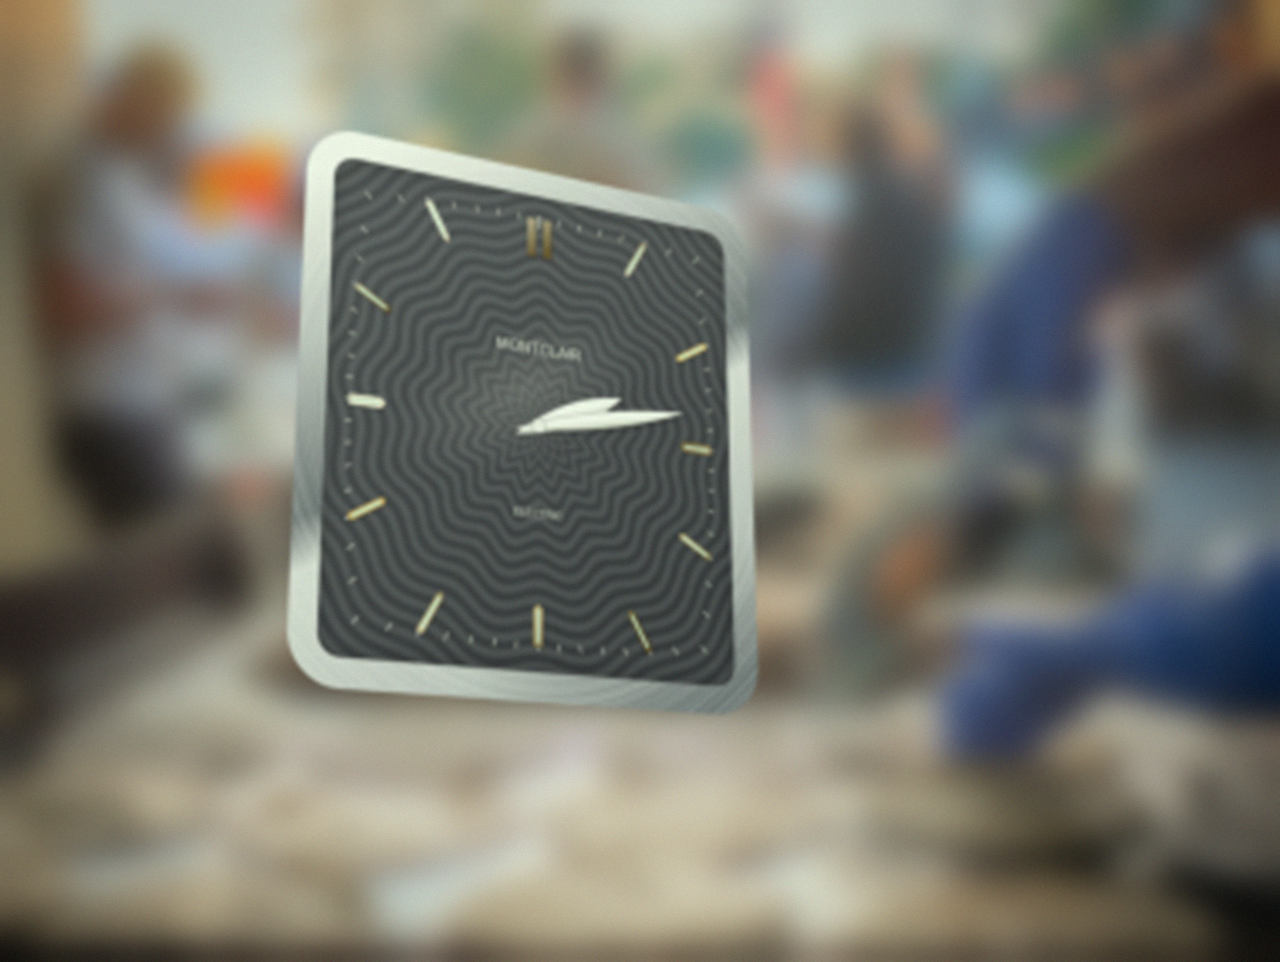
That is 2,13
